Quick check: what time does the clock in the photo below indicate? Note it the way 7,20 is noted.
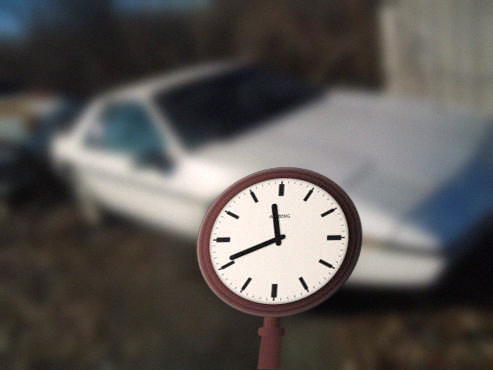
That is 11,41
